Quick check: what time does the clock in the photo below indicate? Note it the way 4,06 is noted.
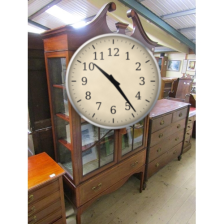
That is 10,24
